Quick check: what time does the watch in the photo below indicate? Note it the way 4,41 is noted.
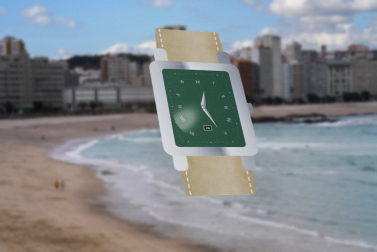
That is 12,26
